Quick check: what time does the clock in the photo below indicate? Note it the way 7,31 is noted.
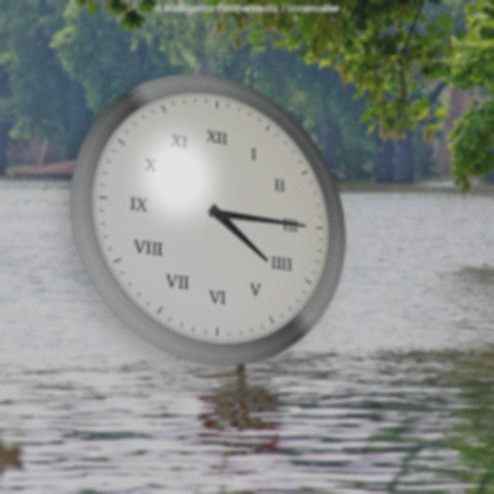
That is 4,15
